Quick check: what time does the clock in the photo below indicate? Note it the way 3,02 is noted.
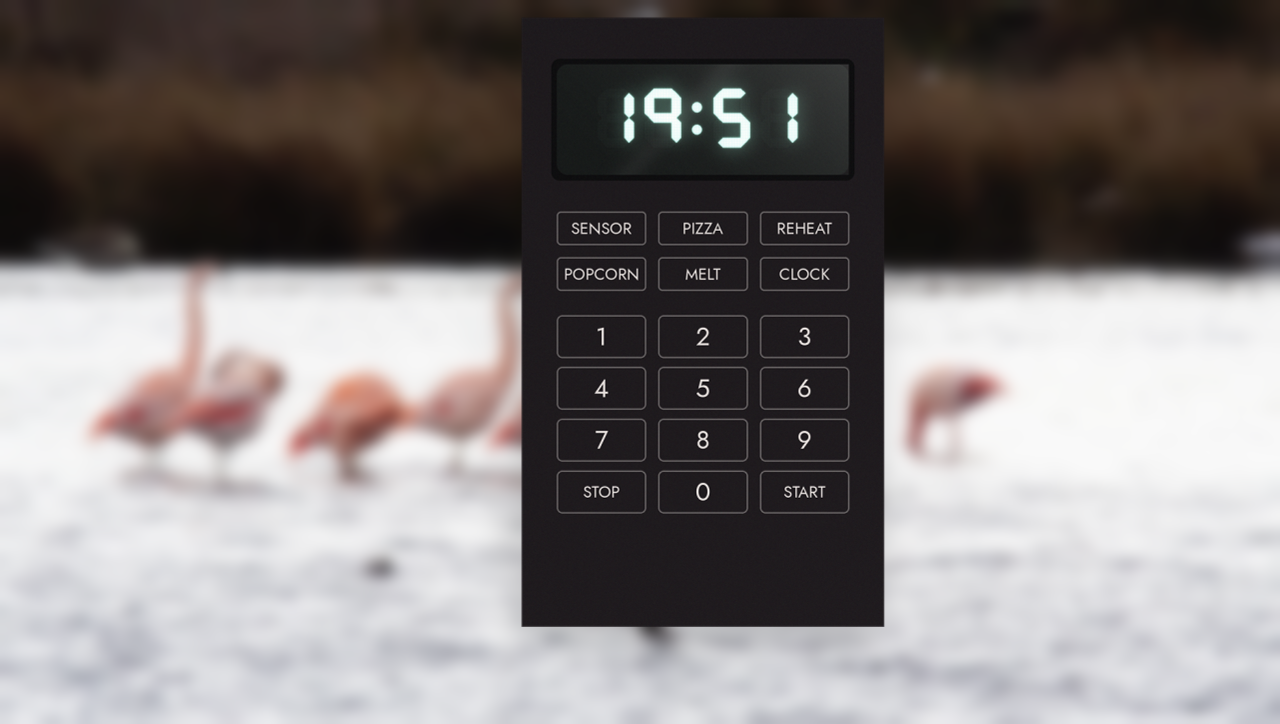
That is 19,51
